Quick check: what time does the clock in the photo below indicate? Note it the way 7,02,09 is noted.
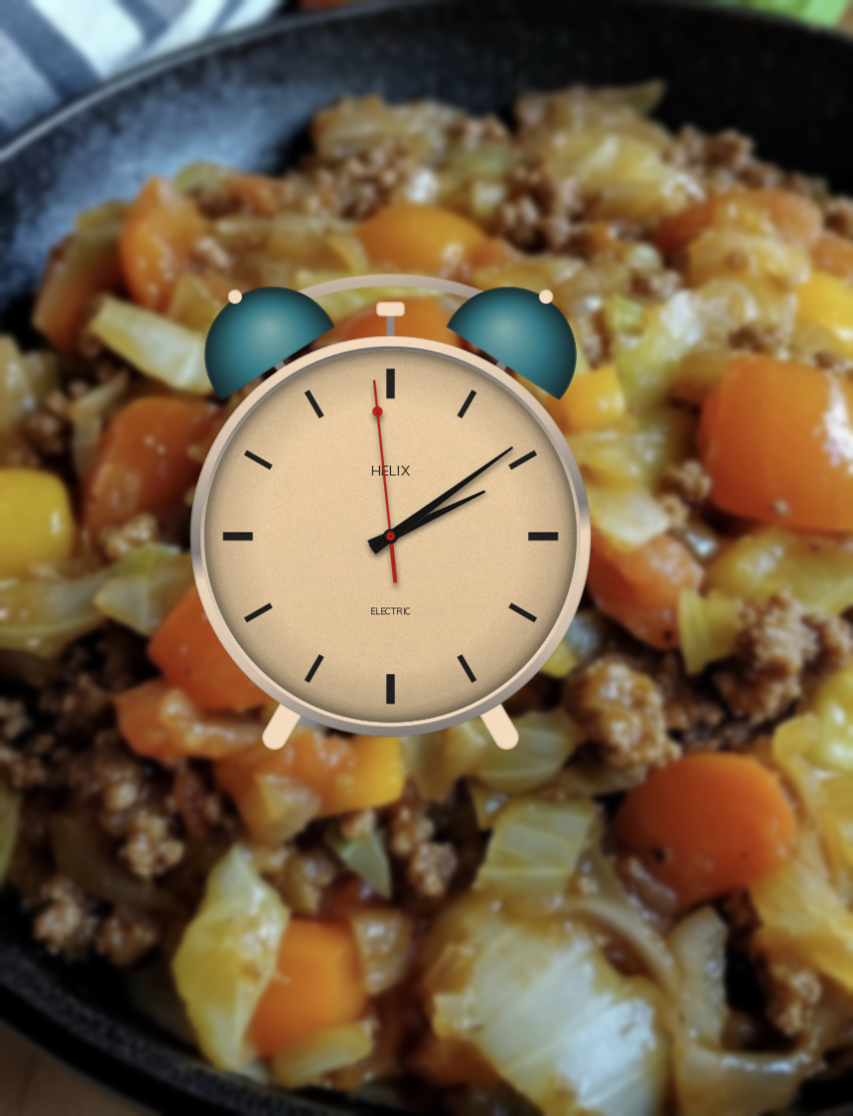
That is 2,08,59
